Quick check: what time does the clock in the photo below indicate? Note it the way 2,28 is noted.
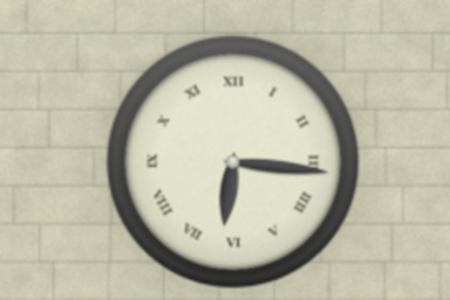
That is 6,16
